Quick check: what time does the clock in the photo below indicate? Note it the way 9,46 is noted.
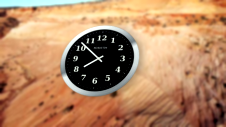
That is 7,52
